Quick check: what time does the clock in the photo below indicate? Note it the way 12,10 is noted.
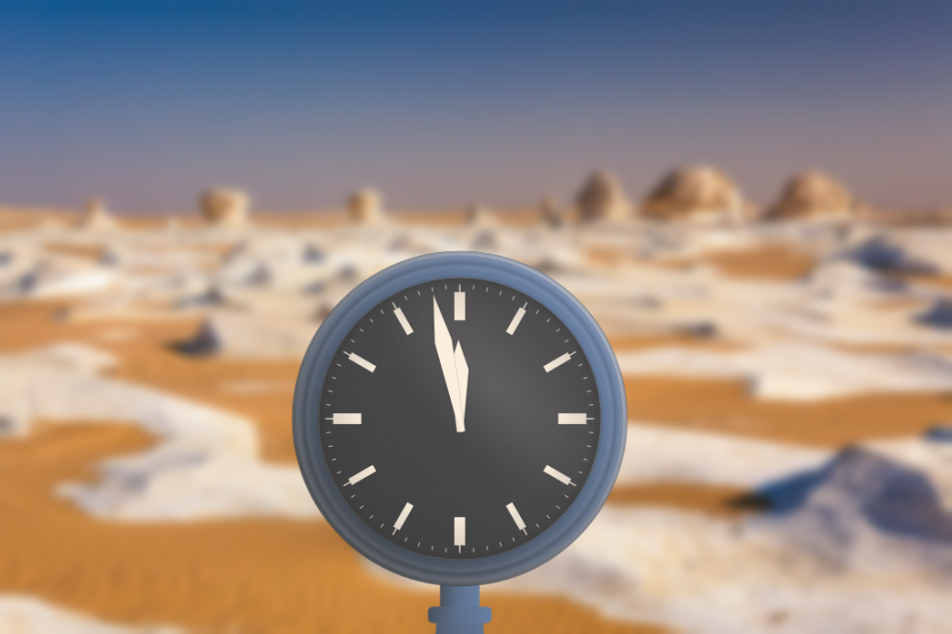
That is 11,58
